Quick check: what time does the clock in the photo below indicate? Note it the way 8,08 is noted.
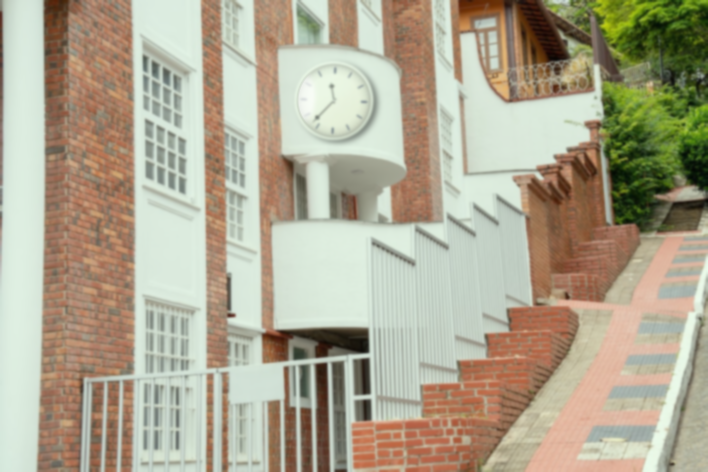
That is 11,37
